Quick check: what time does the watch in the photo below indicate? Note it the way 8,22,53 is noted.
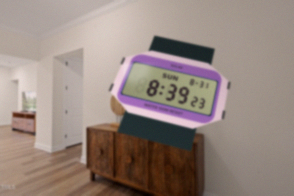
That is 8,39,23
